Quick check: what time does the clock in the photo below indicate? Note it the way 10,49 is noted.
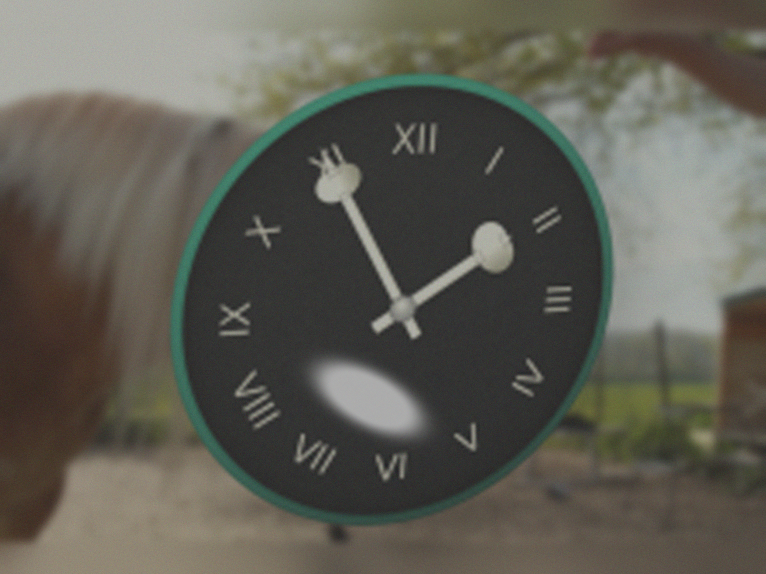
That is 1,55
